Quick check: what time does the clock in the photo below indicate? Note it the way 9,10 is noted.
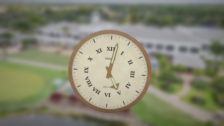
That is 5,02
